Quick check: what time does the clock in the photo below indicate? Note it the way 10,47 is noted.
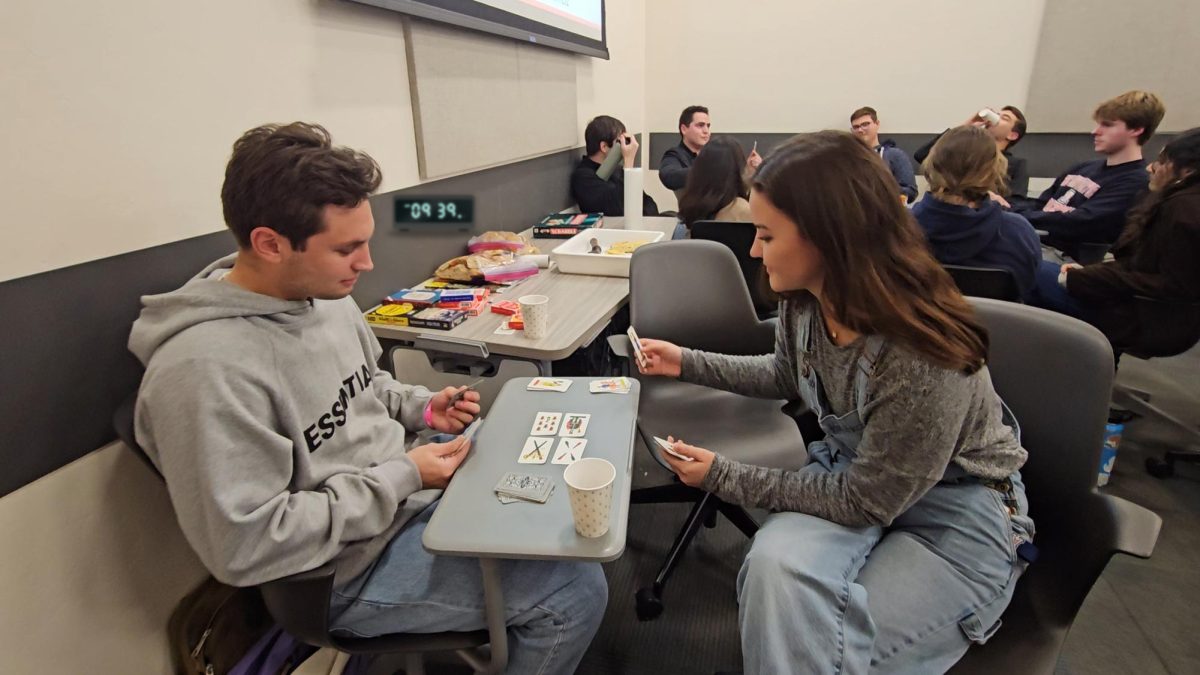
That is 9,39
